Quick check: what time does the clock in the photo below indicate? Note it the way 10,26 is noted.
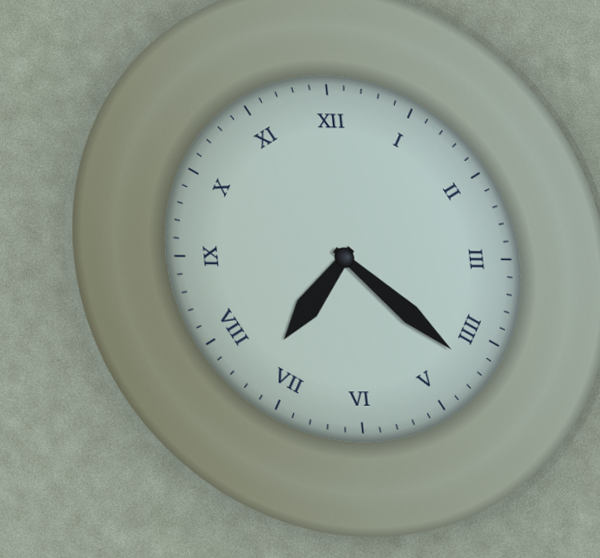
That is 7,22
